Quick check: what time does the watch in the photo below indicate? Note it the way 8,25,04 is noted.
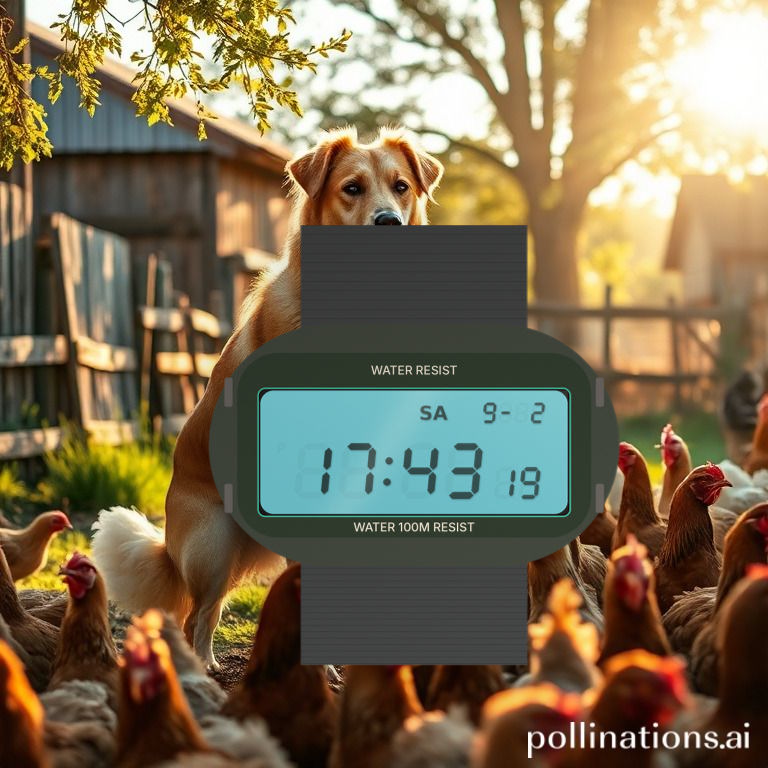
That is 17,43,19
